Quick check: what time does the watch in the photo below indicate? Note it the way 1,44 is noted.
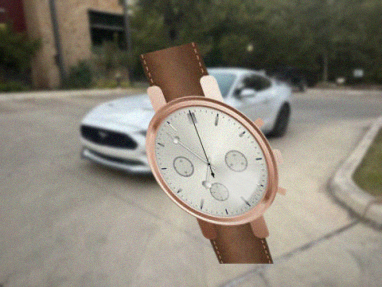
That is 6,53
